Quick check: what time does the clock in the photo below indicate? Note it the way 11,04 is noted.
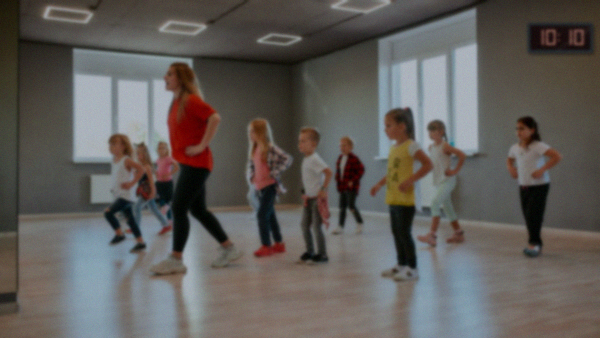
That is 10,10
